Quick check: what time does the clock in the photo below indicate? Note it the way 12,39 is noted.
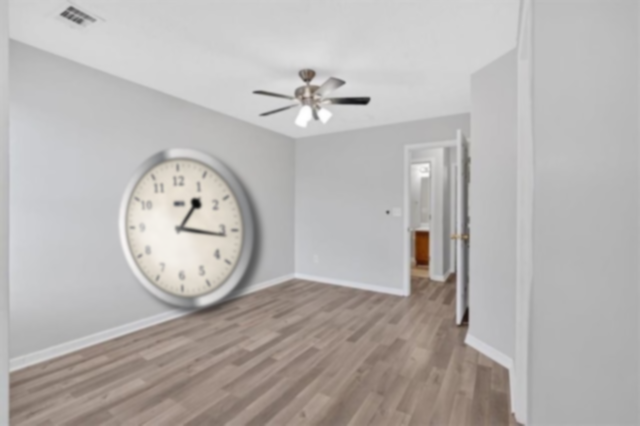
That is 1,16
